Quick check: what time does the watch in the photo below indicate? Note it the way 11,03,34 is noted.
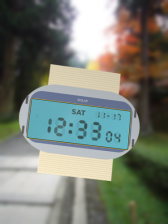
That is 12,33,04
